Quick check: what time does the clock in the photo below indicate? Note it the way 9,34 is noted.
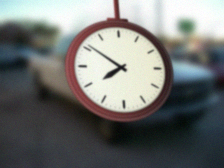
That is 7,51
